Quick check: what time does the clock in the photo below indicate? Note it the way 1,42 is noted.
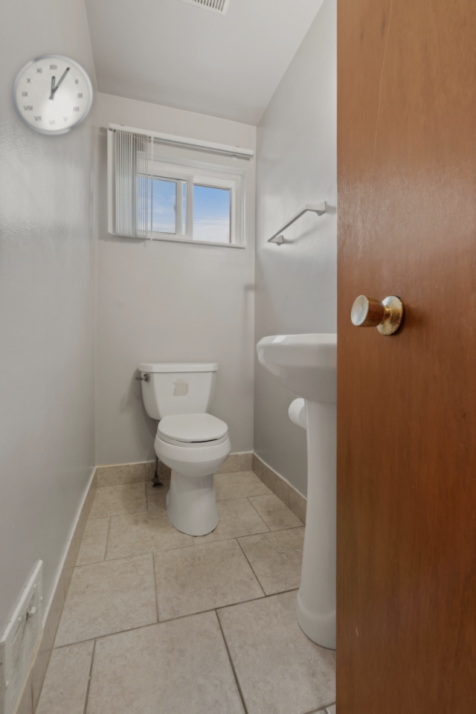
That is 12,05
